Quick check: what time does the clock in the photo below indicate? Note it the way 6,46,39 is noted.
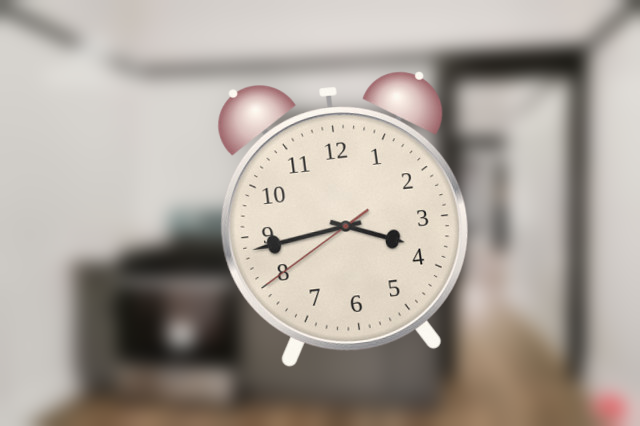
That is 3,43,40
